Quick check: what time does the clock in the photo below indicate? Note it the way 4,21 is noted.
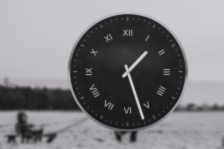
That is 1,27
